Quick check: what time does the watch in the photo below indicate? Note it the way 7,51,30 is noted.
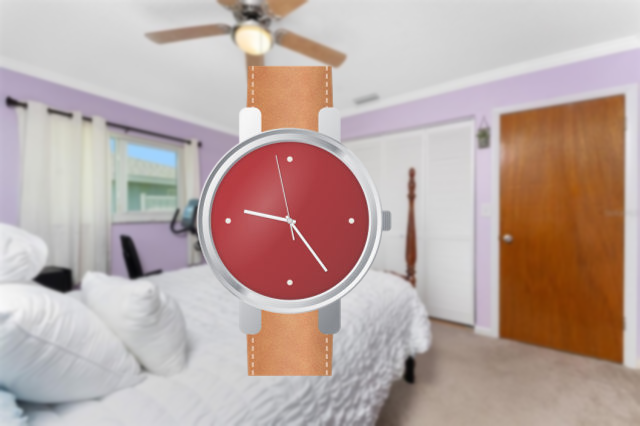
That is 9,23,58
